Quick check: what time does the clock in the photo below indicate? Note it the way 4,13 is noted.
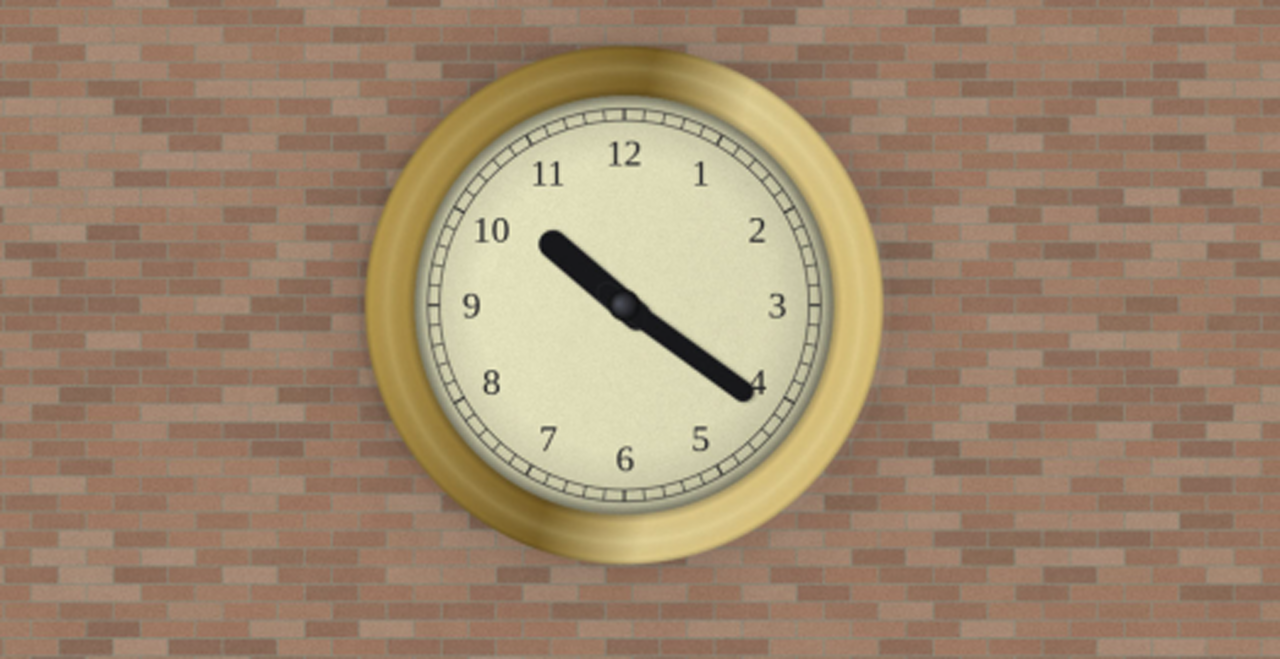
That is 10,21
